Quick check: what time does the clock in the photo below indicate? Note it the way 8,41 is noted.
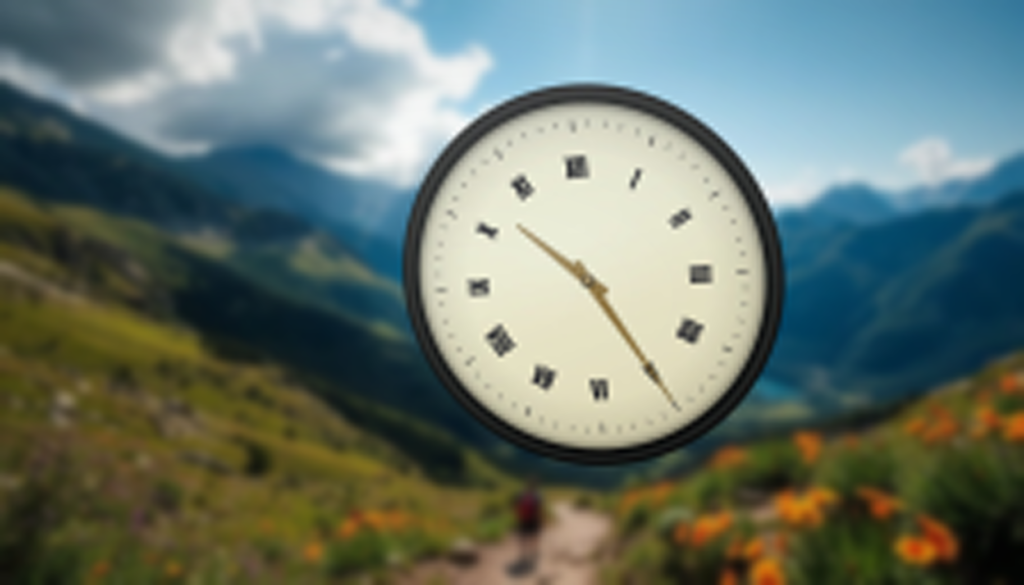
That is 10,25
